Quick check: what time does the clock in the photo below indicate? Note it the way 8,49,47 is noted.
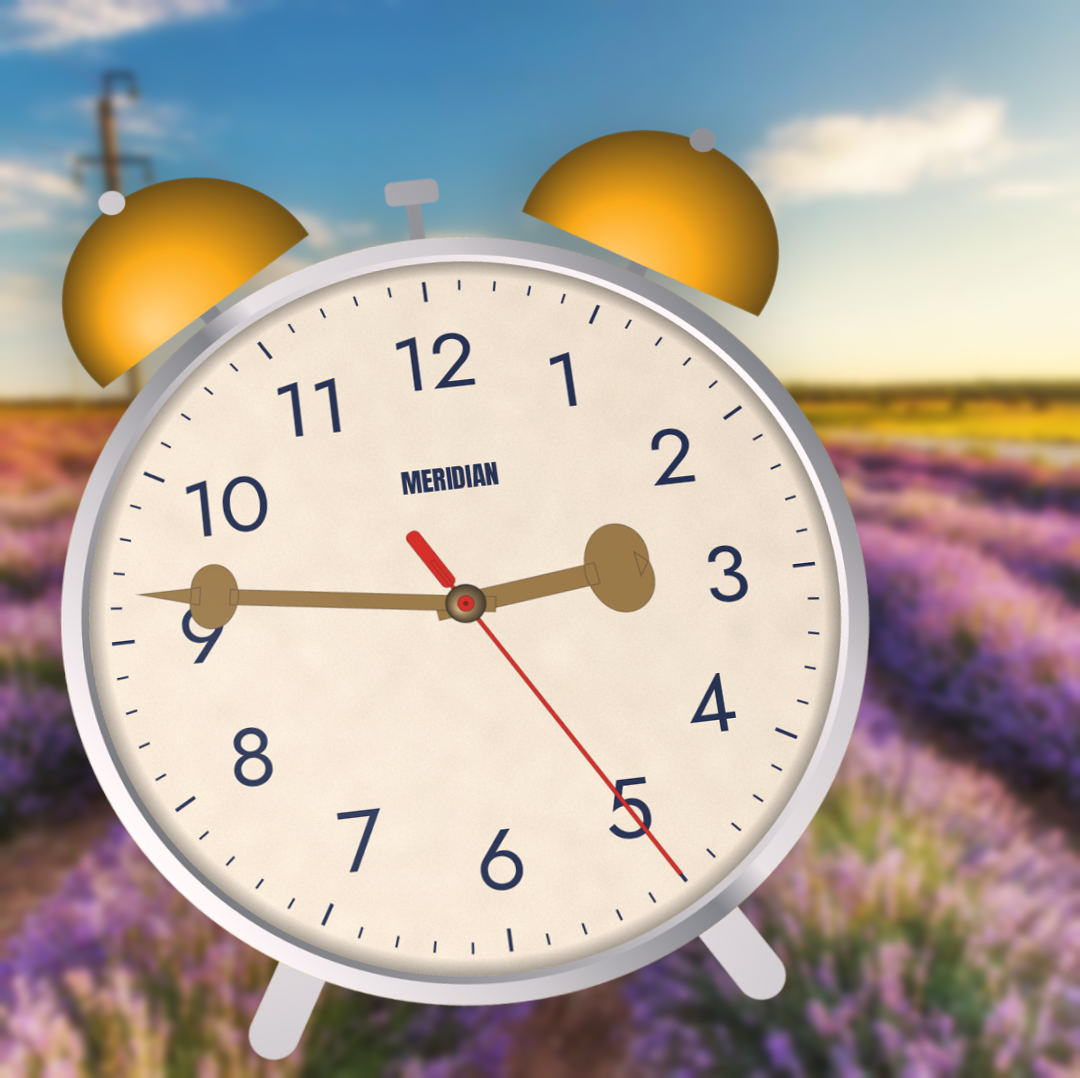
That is 2,46,25
